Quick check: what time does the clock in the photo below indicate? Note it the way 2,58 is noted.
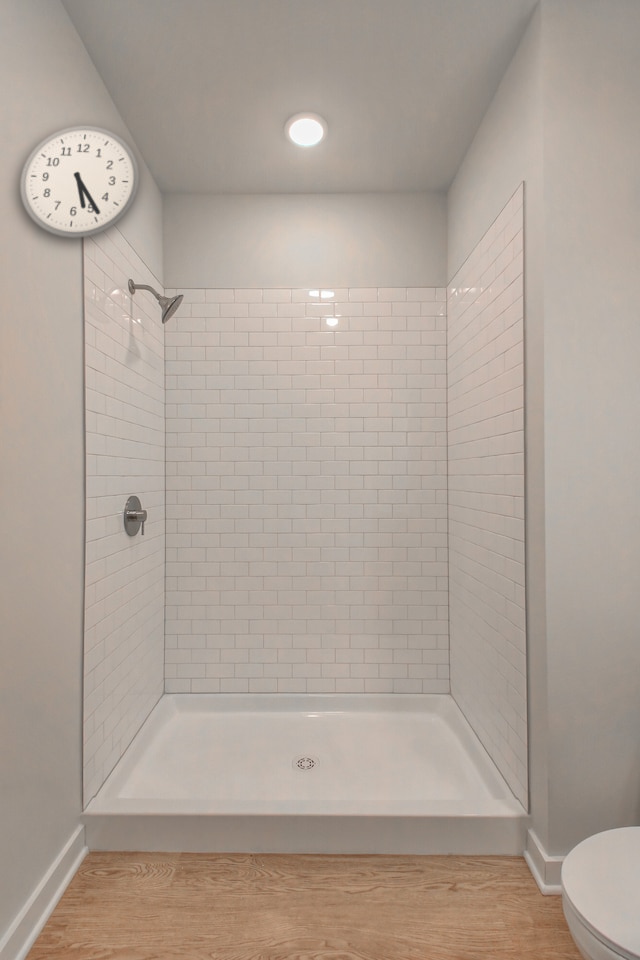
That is 5,24
